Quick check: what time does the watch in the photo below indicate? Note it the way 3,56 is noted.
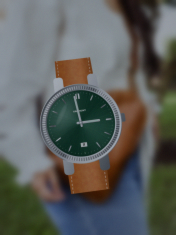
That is 2,59
